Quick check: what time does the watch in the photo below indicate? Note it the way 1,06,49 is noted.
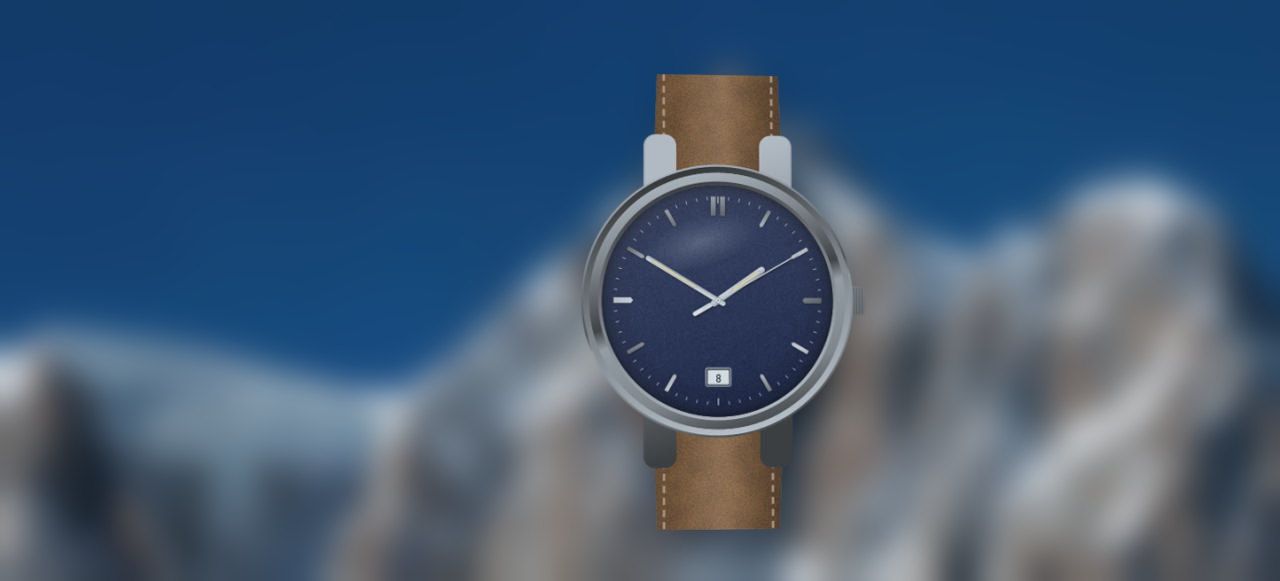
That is 1,50,10
